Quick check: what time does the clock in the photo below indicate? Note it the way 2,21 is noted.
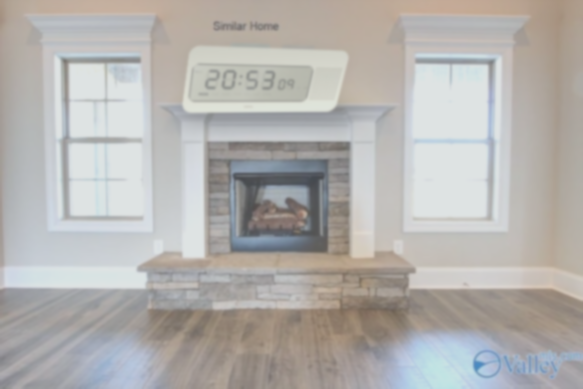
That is 20,53
